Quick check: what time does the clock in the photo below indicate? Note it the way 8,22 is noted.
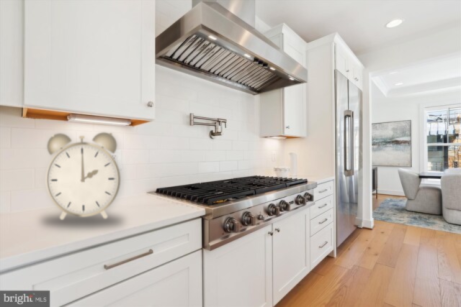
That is 2,00
